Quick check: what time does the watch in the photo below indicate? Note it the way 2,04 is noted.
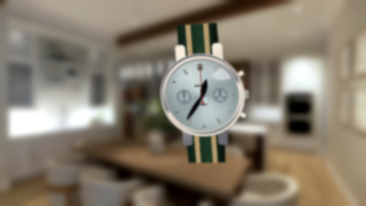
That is 12,36
